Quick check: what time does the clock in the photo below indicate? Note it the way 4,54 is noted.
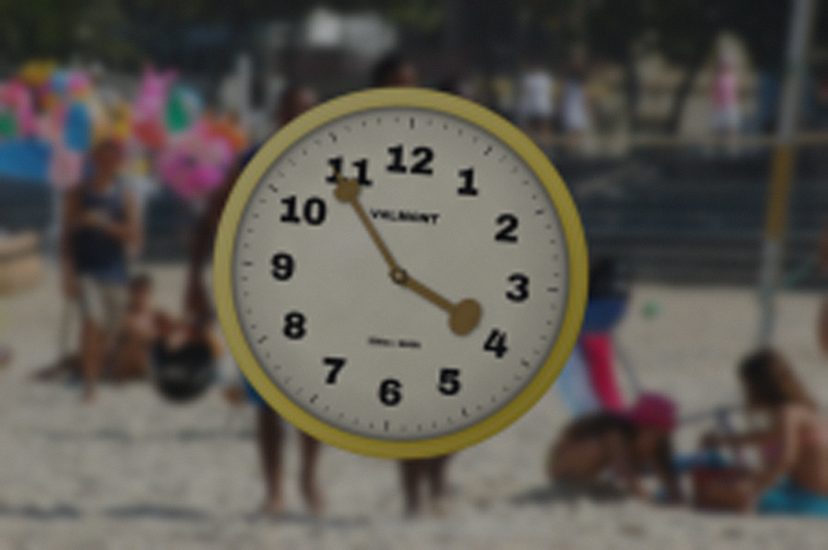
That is 3,54
